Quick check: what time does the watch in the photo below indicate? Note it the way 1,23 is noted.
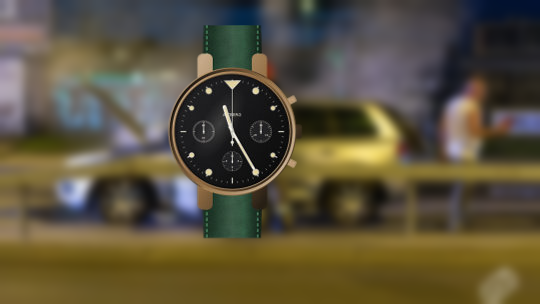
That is 11,25
